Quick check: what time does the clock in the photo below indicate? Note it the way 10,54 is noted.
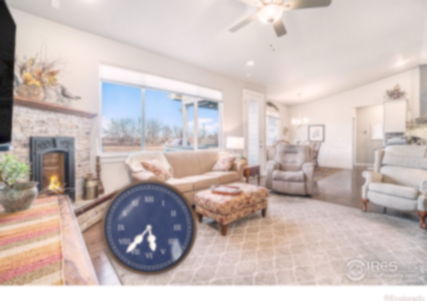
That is 5,37
